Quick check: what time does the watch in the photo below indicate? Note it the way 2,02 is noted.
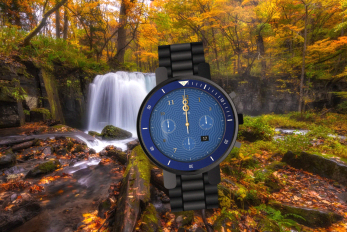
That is 12,00
